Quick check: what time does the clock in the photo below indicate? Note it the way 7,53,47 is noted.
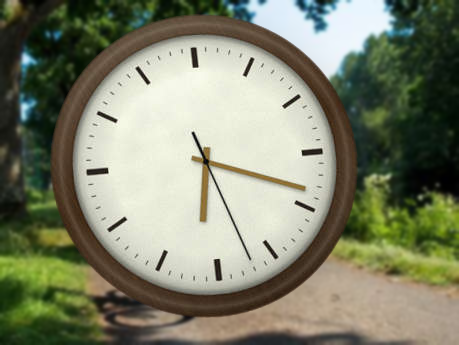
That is 6,18,27
